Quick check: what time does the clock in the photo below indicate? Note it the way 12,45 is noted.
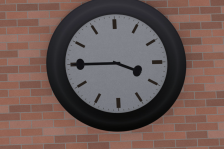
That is 3,45
